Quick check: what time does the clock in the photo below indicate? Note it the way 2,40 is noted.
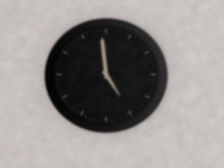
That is 4,59
